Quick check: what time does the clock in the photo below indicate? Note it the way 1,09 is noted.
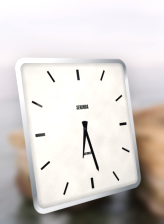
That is 6,28
